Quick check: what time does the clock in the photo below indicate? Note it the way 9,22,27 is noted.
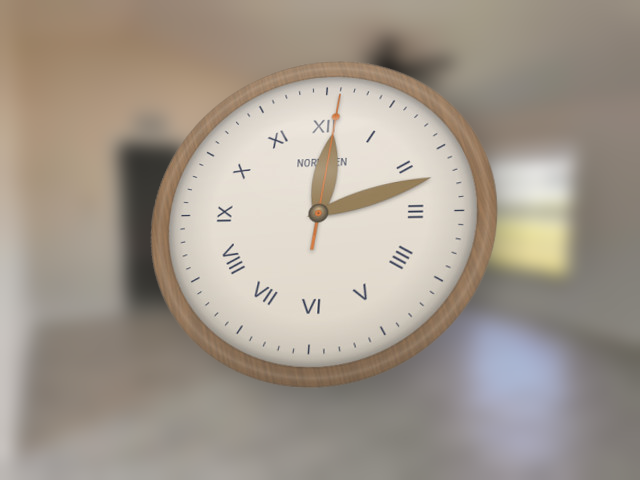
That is 12,12,01
